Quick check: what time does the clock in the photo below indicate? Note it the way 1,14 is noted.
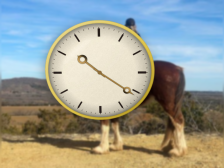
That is 10,21
